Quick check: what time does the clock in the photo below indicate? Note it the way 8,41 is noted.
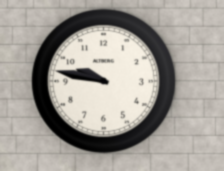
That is 9,47
